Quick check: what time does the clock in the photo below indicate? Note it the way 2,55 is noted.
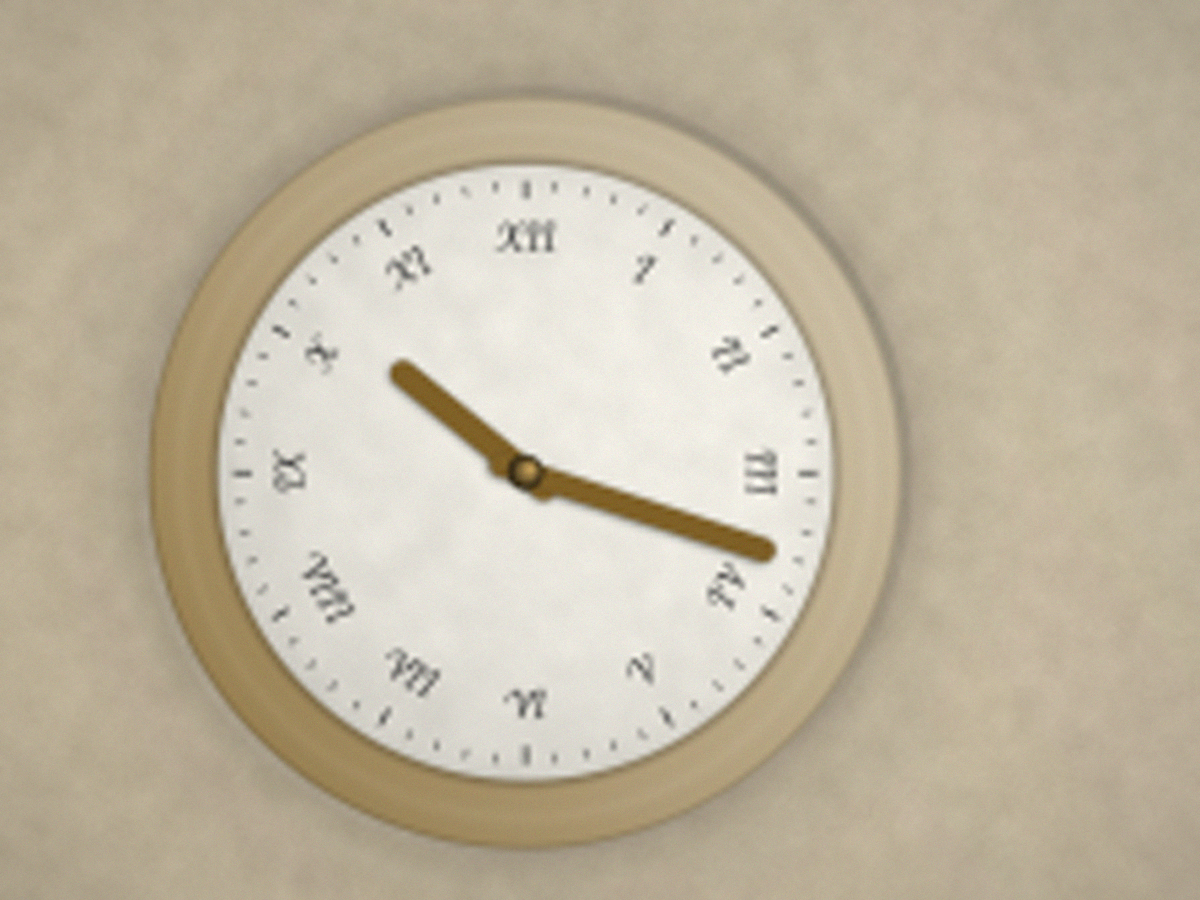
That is 10,18
